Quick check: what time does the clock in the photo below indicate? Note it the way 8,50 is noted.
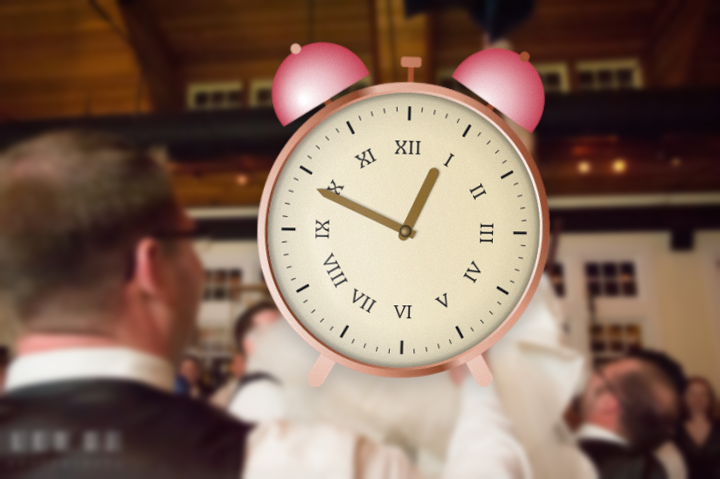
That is 12,49
